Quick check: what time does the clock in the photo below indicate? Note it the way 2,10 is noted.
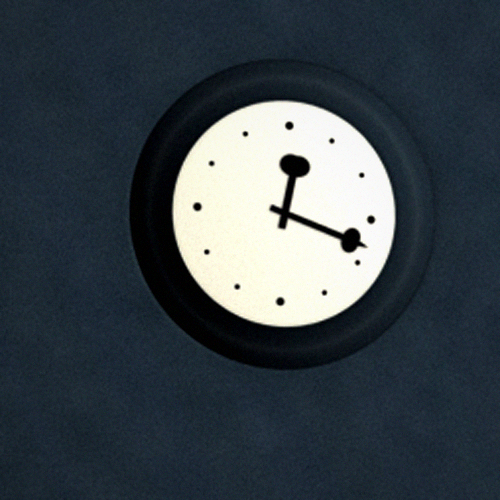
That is 12,18
